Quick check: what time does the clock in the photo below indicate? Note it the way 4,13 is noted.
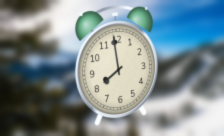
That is 7,59
